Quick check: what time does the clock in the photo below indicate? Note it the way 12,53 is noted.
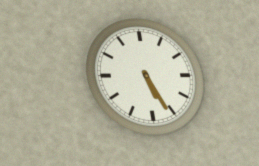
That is 5,26
